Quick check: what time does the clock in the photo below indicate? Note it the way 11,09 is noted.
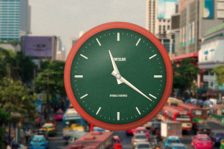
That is 11,21
